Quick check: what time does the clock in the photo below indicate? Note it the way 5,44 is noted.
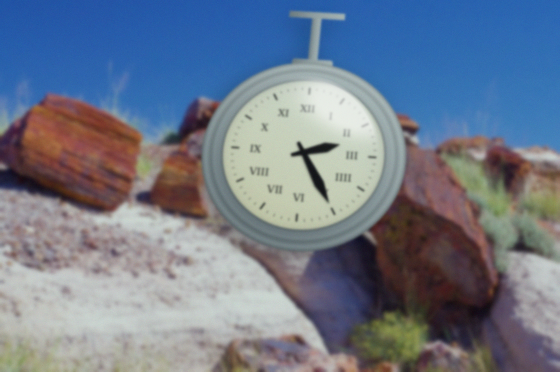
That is 2,25
